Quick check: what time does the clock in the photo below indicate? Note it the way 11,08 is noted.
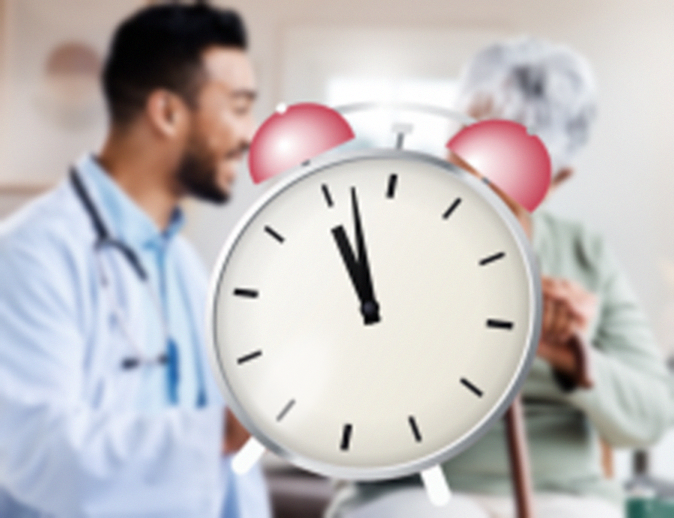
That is 10,57
